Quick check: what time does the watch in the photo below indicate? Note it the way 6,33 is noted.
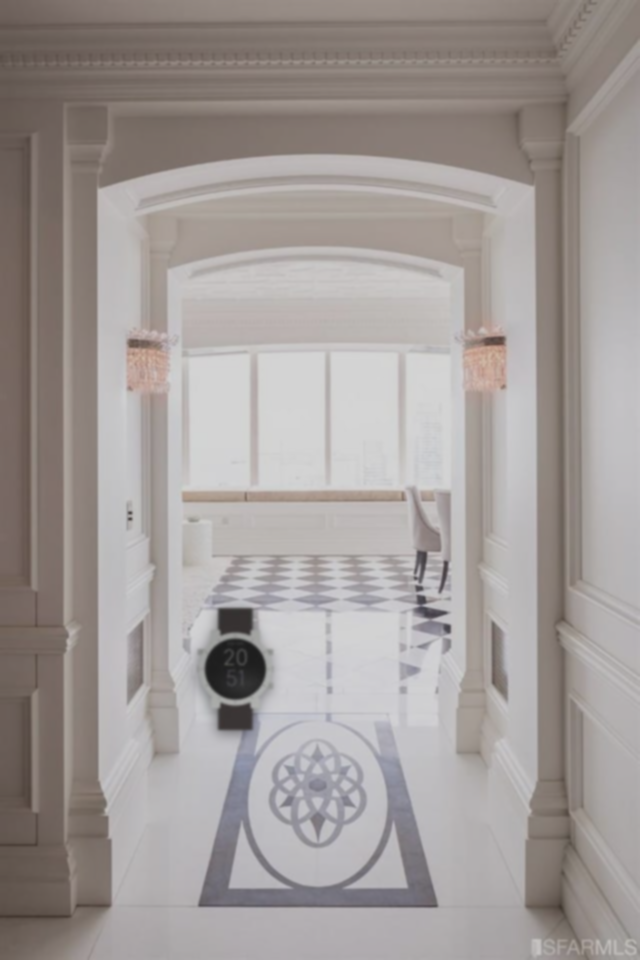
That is 20,51
